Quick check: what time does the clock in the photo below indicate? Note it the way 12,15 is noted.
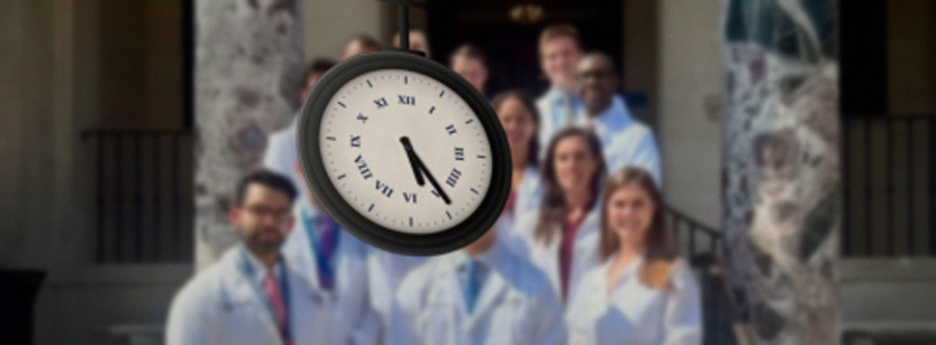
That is 5,24
